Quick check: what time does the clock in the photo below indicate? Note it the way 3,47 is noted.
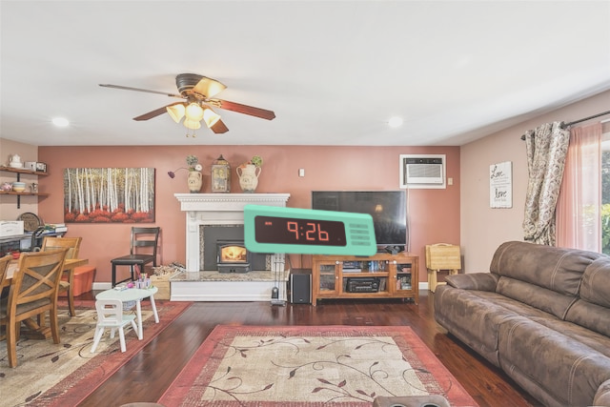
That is 9,26
